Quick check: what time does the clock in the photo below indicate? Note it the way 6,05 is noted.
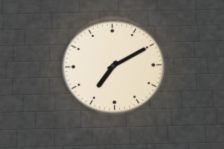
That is 7,10
